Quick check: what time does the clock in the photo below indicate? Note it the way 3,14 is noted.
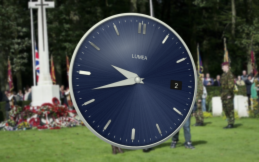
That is 9,42
